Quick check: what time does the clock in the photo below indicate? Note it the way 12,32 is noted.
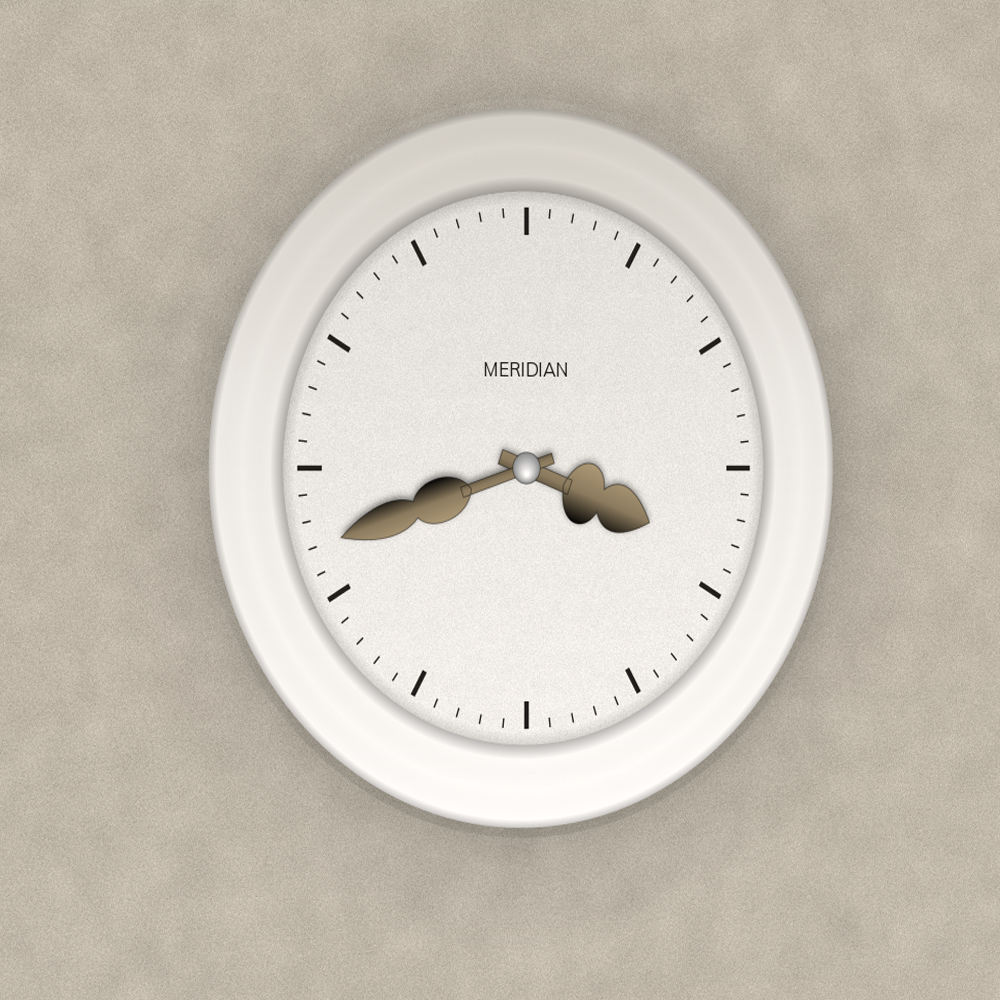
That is 3,42
